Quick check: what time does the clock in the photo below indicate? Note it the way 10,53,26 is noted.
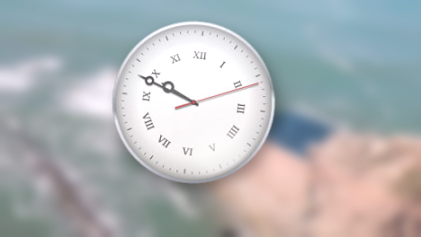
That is 9,48,11
